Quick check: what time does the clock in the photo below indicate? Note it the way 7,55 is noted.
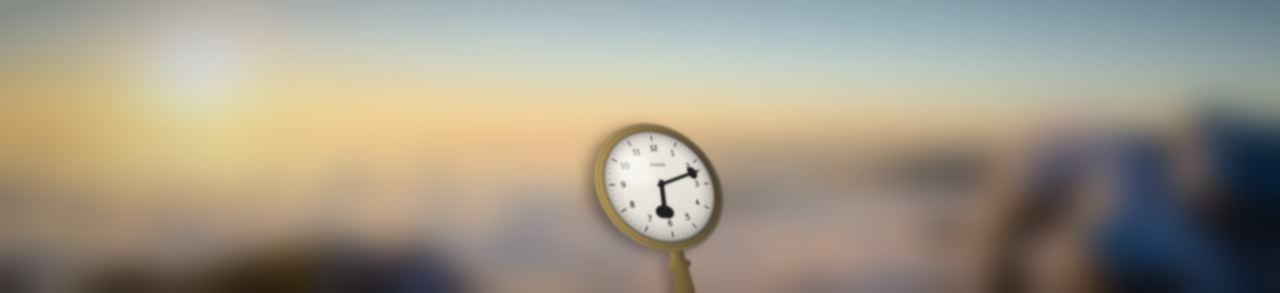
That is 6,12
